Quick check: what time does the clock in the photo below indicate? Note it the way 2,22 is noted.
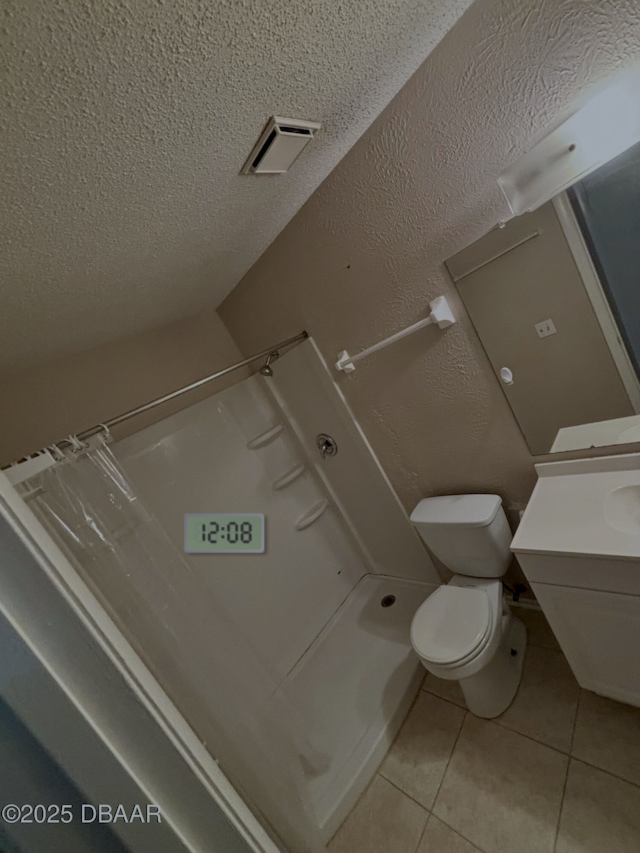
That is 12,08
